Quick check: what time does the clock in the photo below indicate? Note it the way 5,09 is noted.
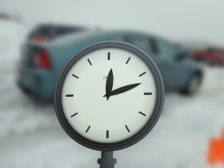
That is 12,12
